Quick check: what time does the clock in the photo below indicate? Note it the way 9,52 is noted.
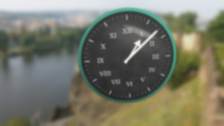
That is 1,08
